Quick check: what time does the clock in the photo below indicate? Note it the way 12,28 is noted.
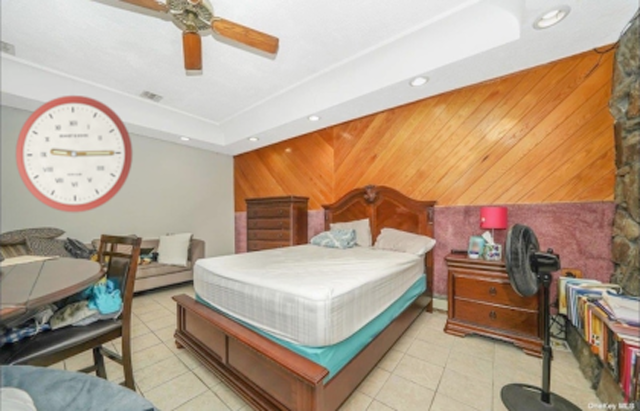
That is 9,15
